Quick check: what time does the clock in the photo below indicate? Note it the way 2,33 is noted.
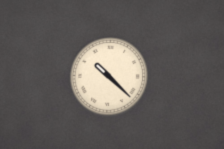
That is 10,22
